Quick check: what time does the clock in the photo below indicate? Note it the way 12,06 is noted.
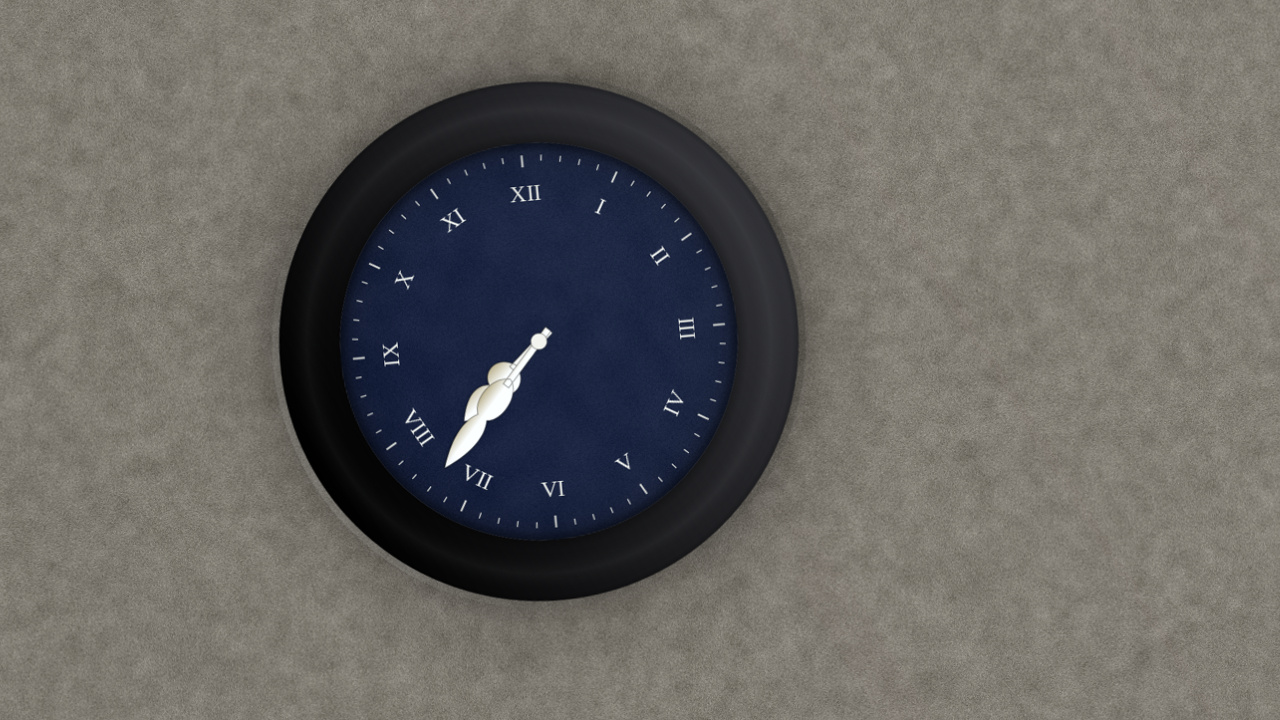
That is 7,37
